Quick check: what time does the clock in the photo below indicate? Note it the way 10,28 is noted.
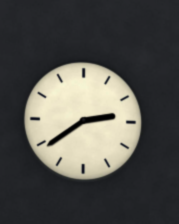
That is 2,39
